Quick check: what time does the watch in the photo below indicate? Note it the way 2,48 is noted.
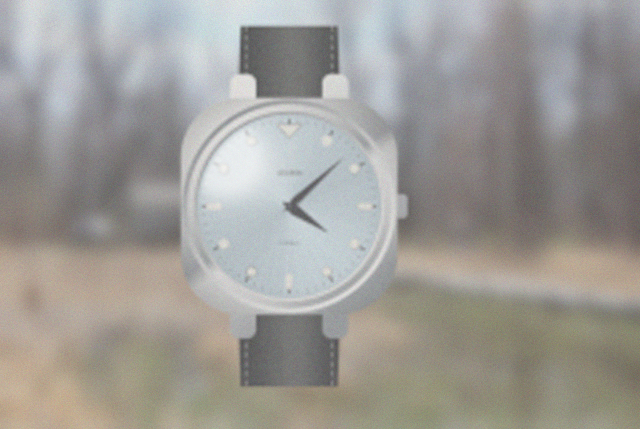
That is 4,08
